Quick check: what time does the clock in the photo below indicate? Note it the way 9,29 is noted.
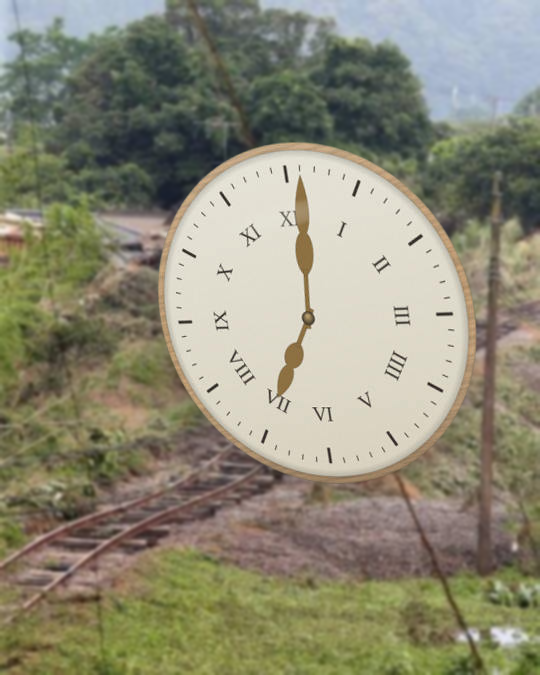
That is 7,01
